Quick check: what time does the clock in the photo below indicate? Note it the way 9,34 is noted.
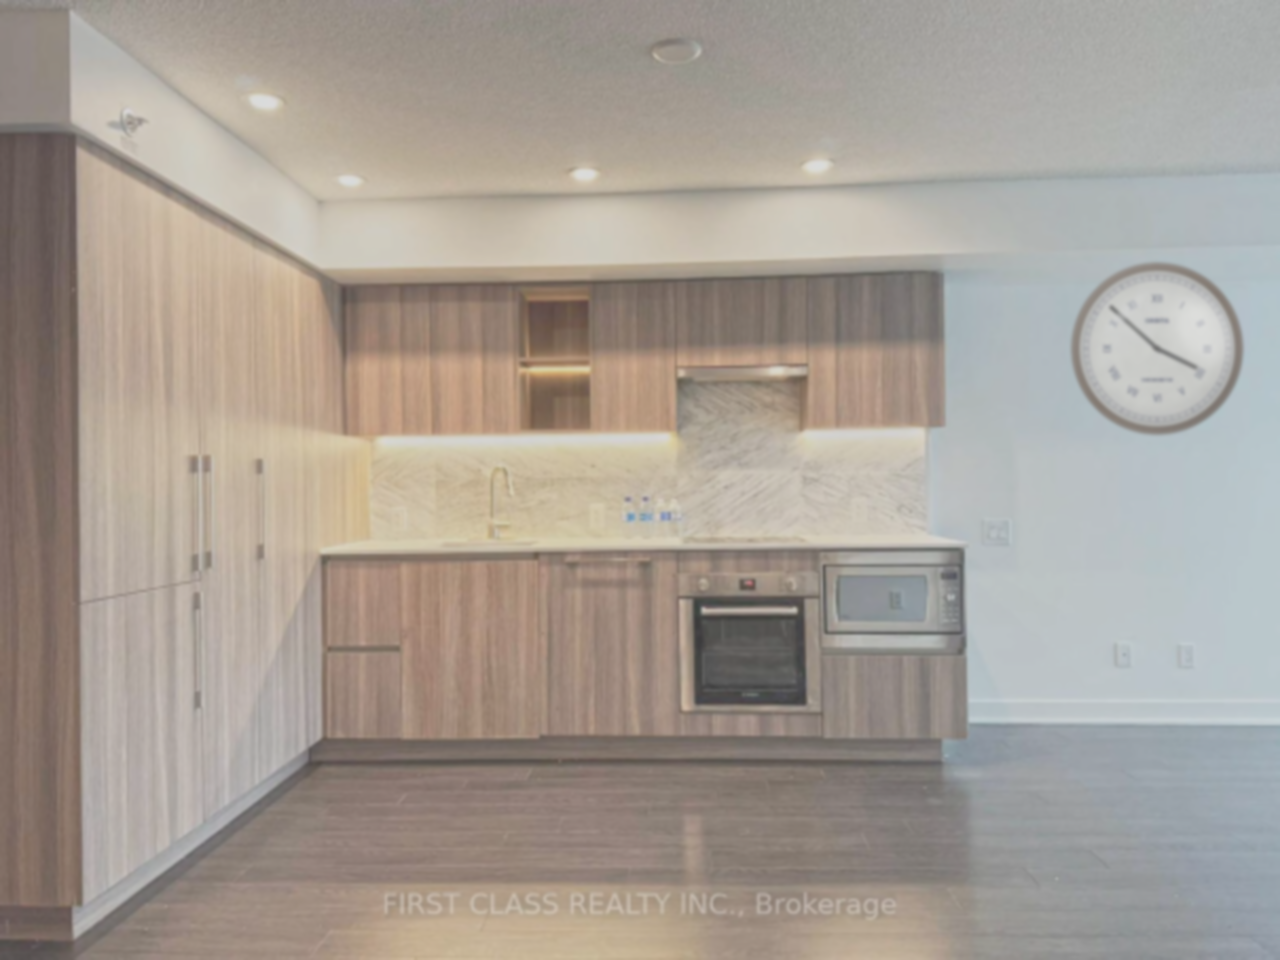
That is 3,52
